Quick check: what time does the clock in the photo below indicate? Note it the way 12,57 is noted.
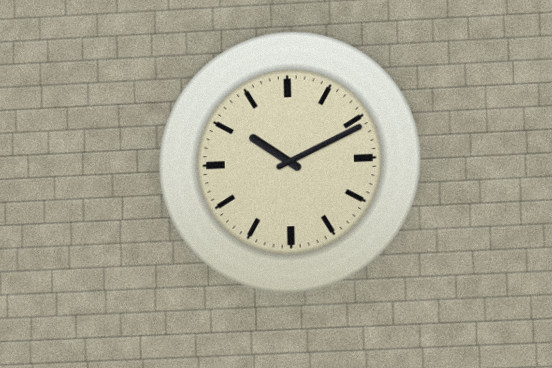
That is 10,11
